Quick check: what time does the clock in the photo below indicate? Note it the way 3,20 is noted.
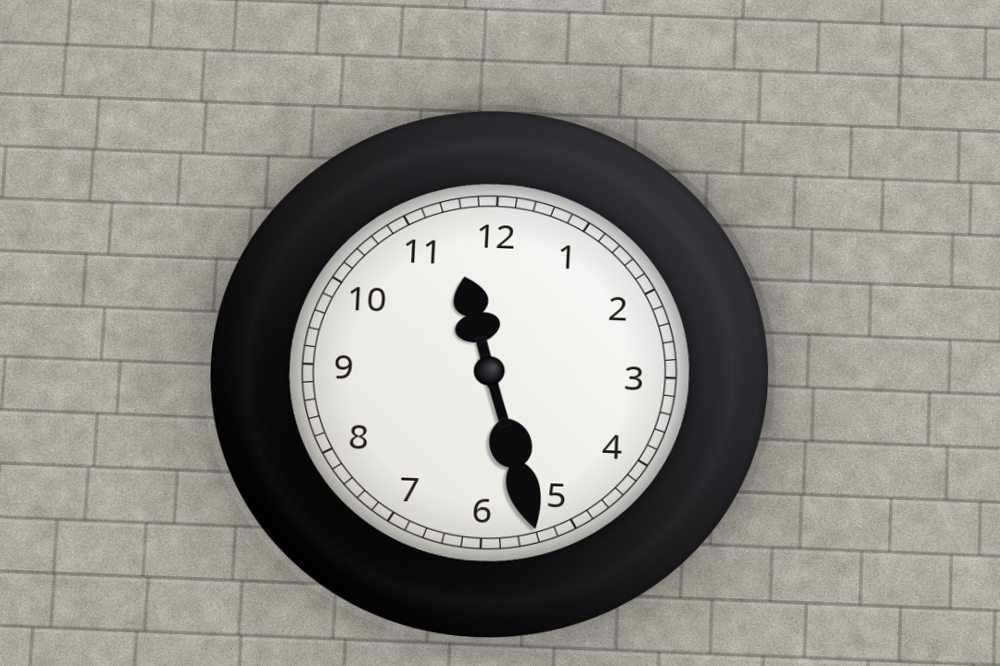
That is 11,27
